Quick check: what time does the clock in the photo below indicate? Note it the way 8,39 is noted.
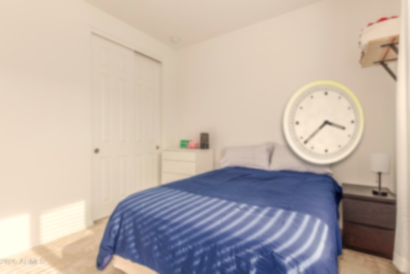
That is 3,38
